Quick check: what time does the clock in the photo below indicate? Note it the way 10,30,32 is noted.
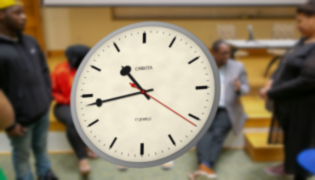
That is 10,43,21
